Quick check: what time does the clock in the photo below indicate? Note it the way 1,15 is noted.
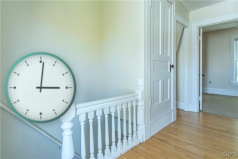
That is 3,01
